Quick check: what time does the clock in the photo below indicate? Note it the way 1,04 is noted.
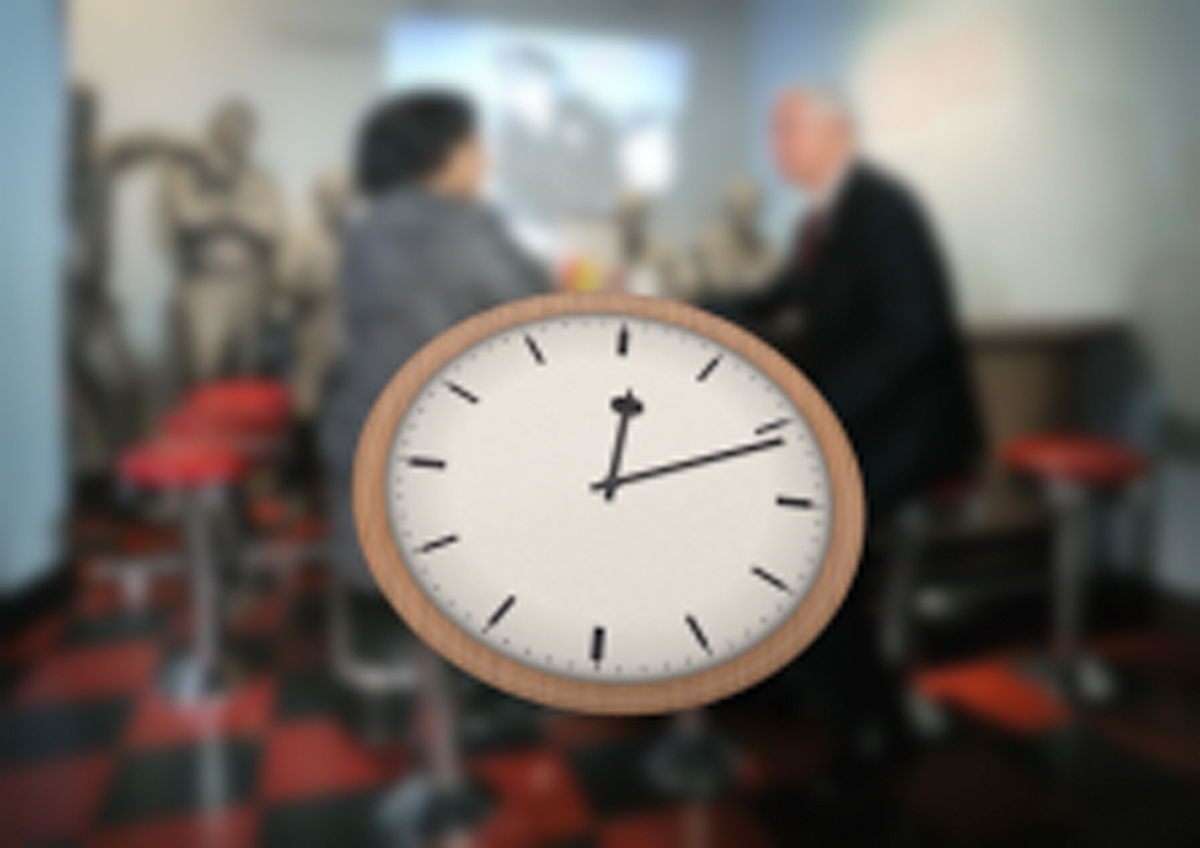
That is 12,11
